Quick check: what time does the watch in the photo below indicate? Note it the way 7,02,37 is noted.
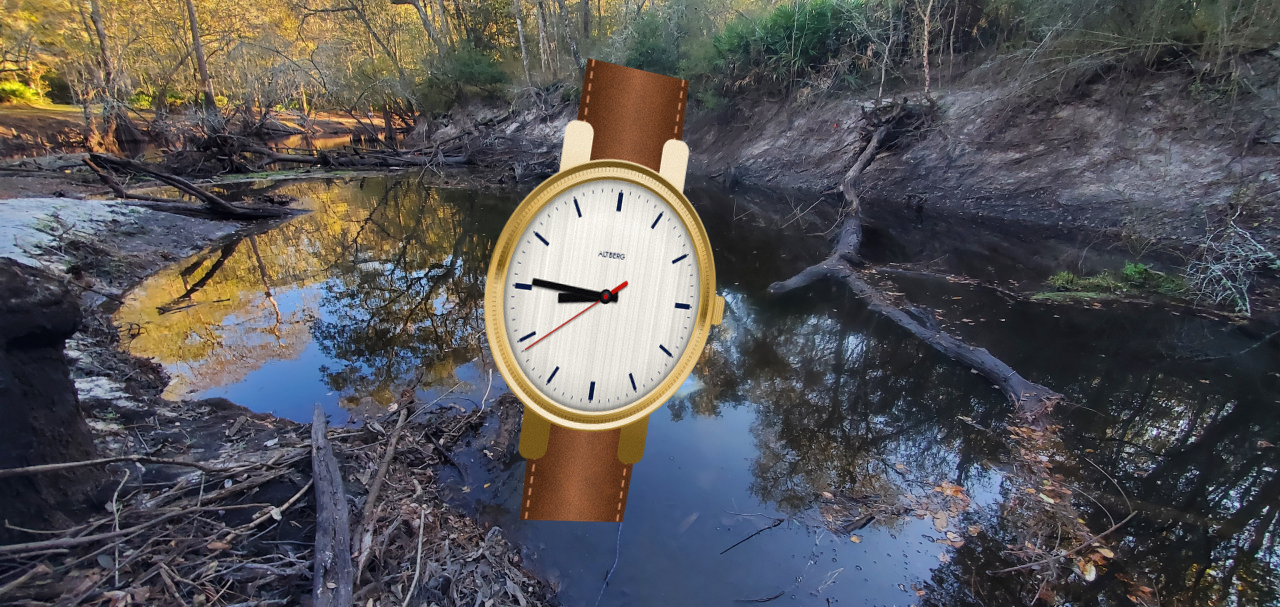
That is 8,45,39
